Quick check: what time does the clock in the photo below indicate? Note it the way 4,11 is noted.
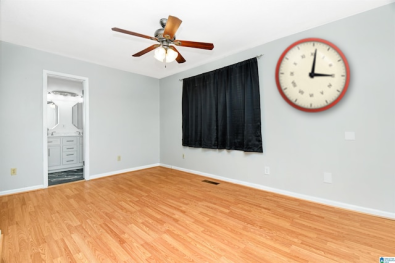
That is 3,01
